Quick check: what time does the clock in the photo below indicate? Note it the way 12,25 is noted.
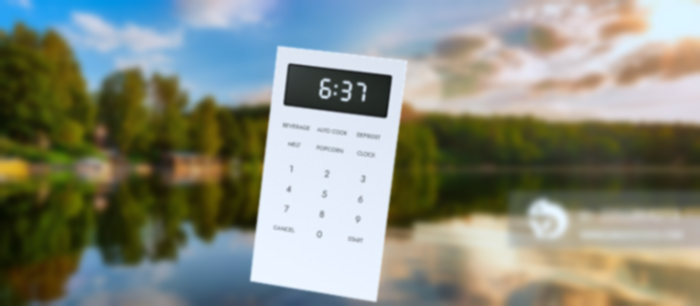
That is 6,37
